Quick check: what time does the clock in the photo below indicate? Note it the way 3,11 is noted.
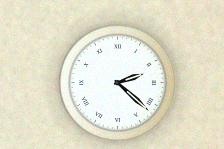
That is 2,22
